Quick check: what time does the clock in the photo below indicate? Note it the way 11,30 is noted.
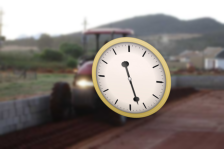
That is 11,27
